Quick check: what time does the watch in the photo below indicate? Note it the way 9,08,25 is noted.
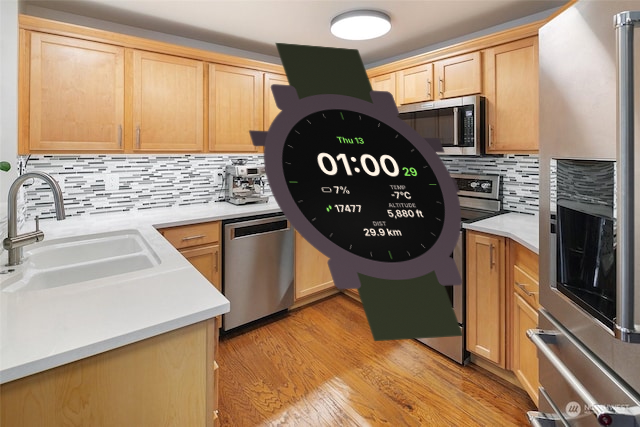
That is 1,00,29
